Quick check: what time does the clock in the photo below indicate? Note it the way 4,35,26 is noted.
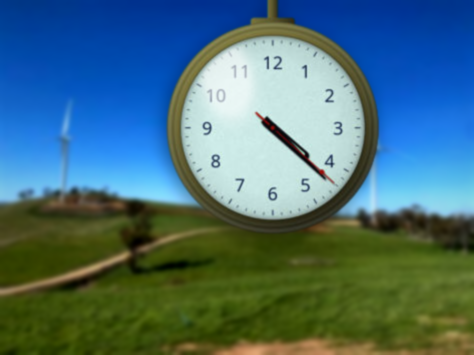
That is 4,22,22
